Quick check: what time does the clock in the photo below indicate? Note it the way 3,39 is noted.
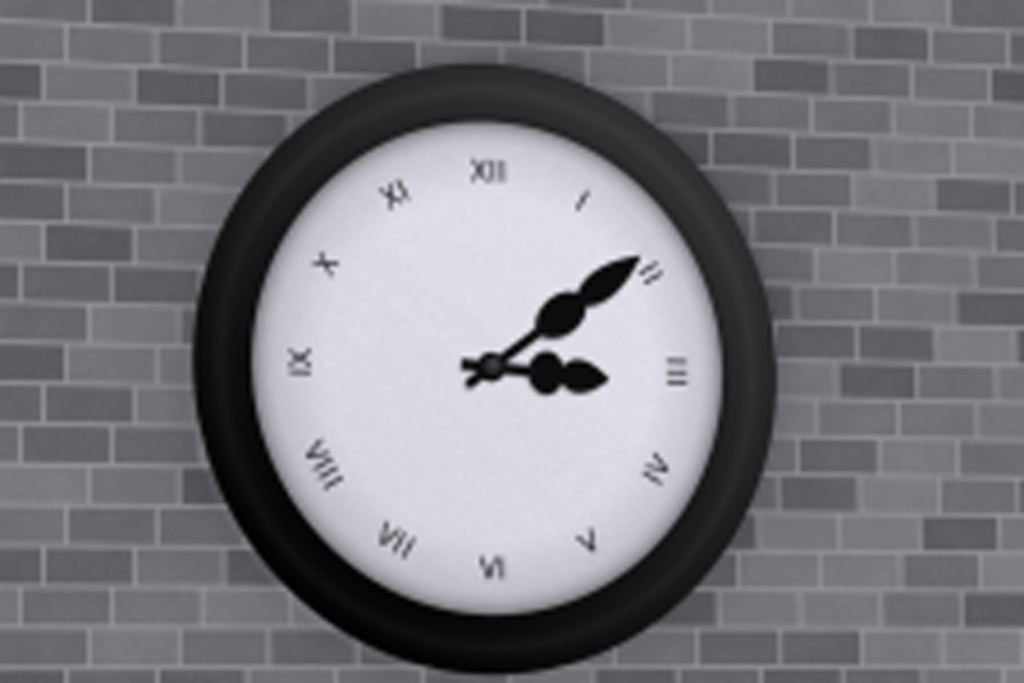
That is 3,09
